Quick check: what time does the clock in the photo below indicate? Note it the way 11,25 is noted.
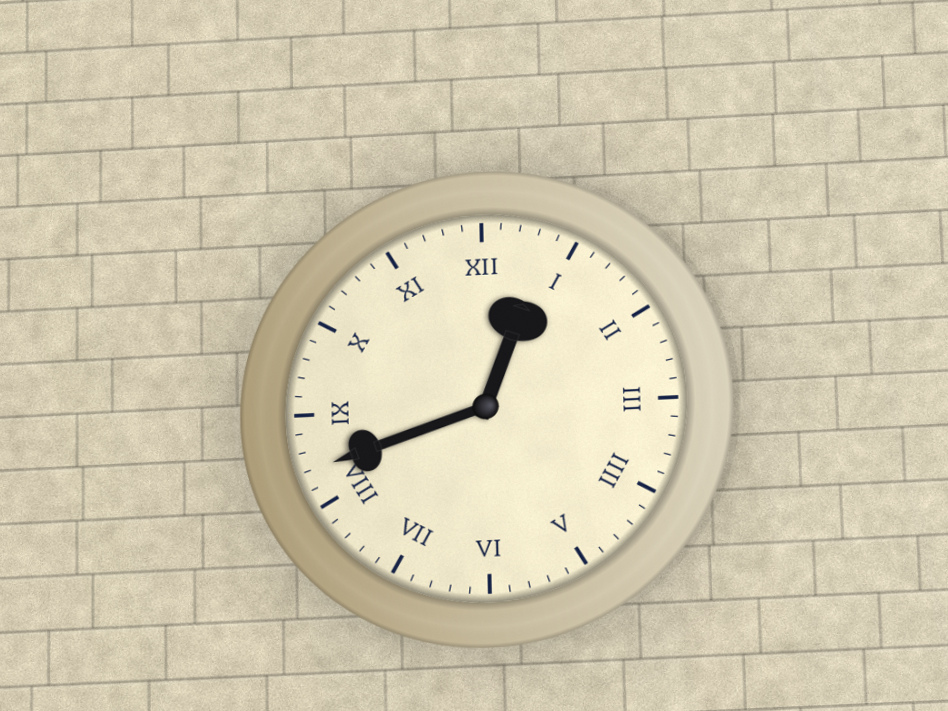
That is 12,42
